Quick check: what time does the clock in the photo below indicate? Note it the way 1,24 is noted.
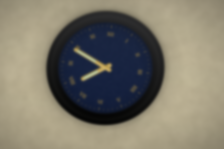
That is 7,49
